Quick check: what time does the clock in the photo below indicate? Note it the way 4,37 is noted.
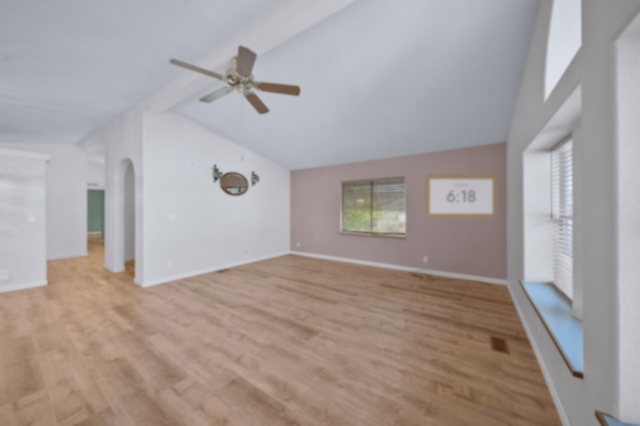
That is 6,18
